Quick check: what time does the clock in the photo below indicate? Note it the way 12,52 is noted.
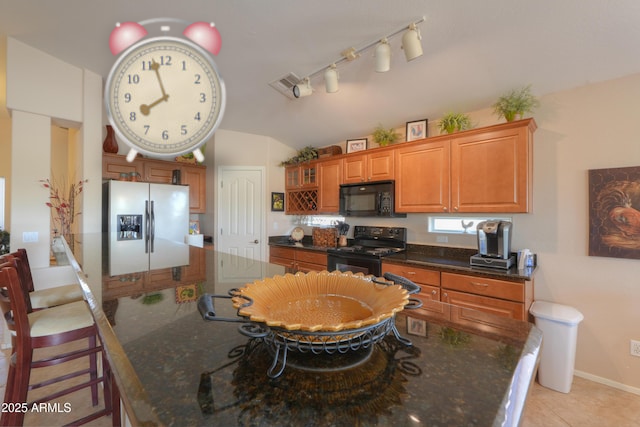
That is 7,57
